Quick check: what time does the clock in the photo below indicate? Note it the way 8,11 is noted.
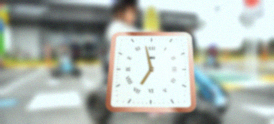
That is 6,58
